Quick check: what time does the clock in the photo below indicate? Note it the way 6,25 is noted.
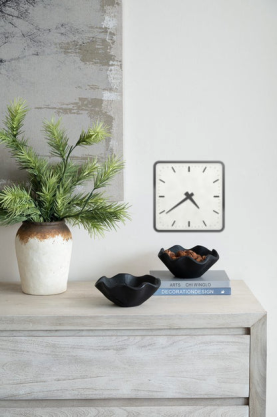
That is 4,39
